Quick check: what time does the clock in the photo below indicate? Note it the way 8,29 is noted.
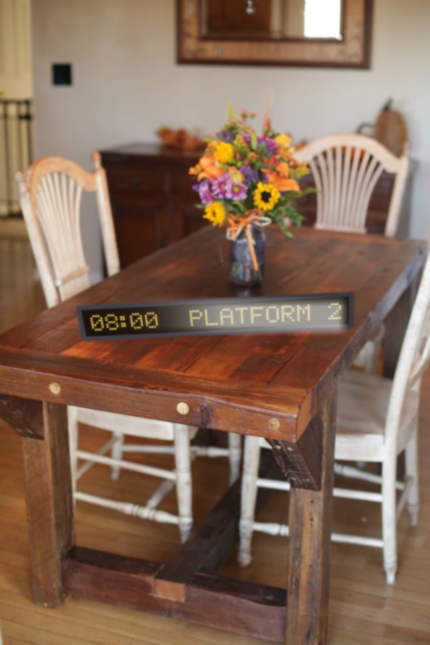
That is 8,00
